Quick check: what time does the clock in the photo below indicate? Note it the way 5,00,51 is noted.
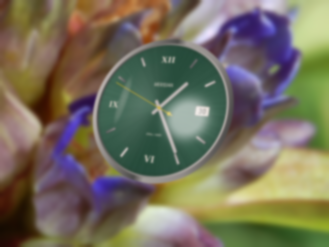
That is 1,24,49
